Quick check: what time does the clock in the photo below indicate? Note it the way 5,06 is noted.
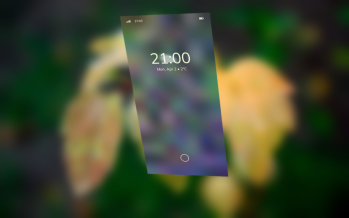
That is 21,00
